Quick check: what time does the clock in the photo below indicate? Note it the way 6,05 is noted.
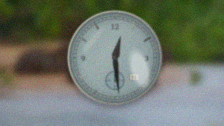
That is 12,29
